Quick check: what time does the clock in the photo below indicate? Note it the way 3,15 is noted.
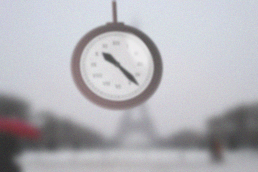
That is 10,23
